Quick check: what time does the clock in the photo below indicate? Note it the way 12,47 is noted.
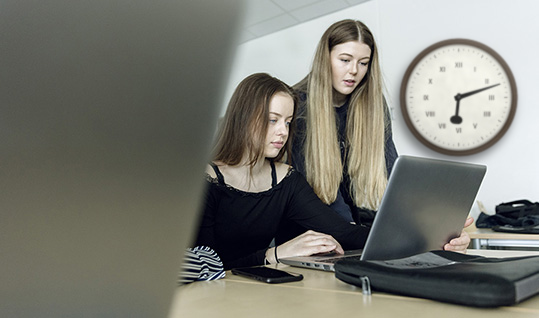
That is 6,12
